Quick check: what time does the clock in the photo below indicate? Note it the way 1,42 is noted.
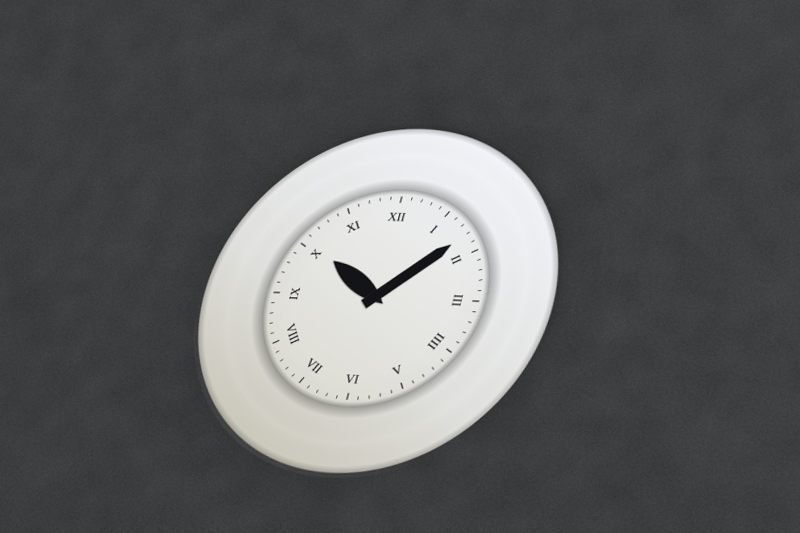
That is 10,08
